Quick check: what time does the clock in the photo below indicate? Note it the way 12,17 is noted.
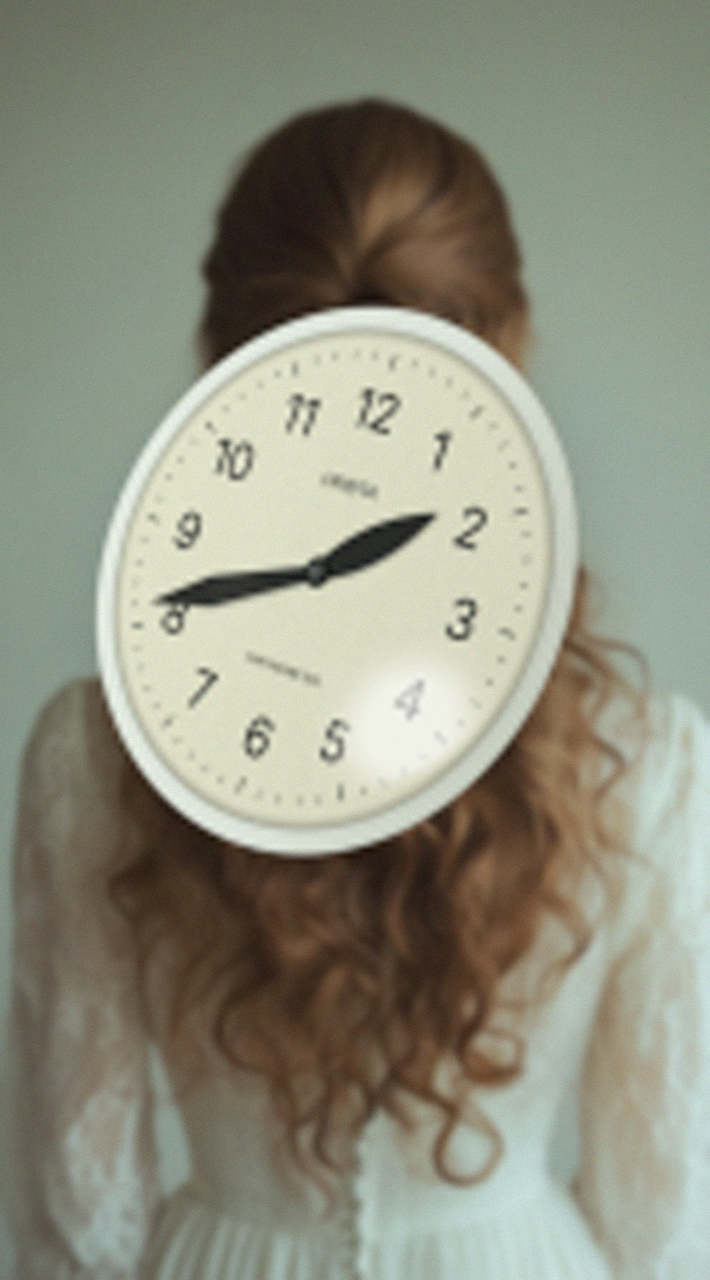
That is 1,41
